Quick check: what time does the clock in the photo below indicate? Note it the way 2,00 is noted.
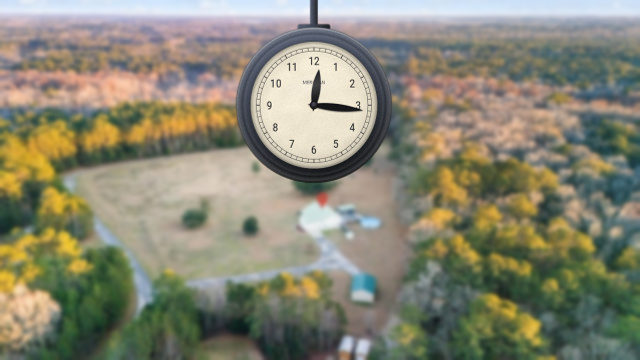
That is 12,16
